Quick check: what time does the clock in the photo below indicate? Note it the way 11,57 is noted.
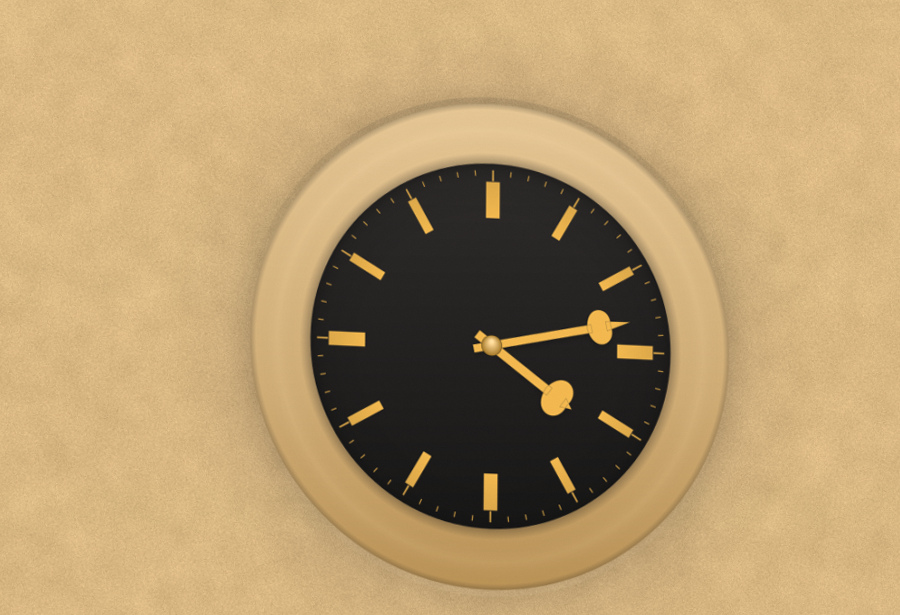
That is 4,13
